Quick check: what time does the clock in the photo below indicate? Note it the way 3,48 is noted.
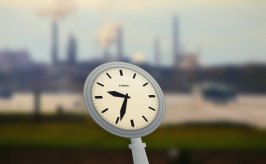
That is 9,34
